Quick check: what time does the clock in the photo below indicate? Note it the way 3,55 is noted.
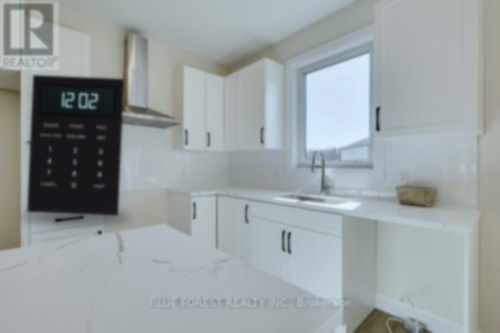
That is 12,02
